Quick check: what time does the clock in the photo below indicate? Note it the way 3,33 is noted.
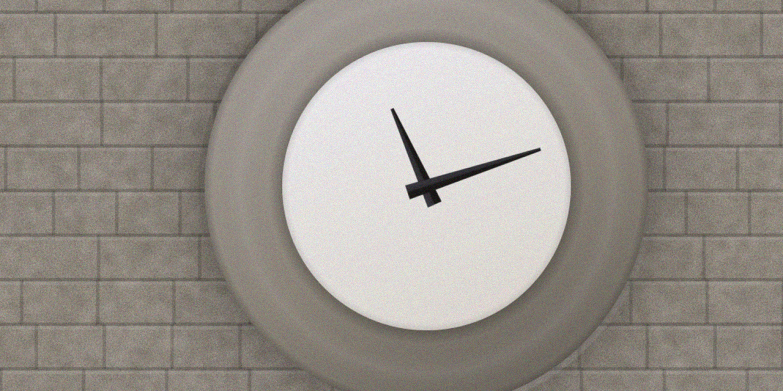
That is 11,12
